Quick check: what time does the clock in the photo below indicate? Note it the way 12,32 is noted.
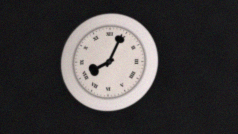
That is 8,04
